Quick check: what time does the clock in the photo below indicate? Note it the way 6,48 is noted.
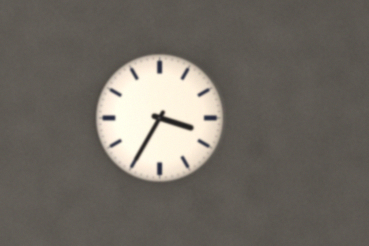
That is 3,35
